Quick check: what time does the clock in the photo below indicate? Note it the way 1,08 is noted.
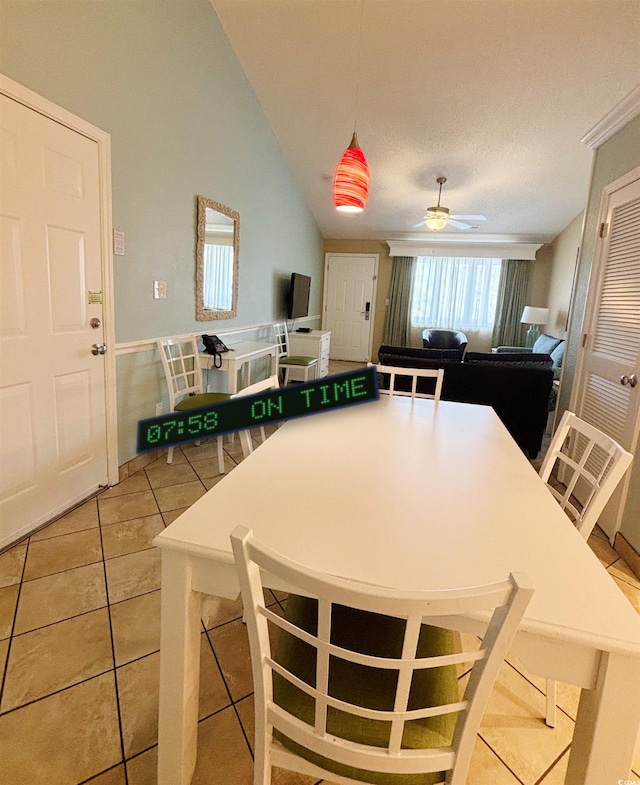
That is 7,58
